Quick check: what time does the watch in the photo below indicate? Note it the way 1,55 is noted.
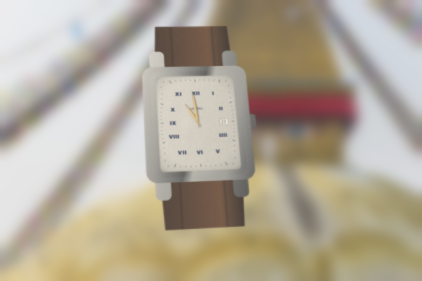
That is 10,59
